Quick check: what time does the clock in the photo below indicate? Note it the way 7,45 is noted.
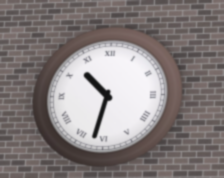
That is 10,32
